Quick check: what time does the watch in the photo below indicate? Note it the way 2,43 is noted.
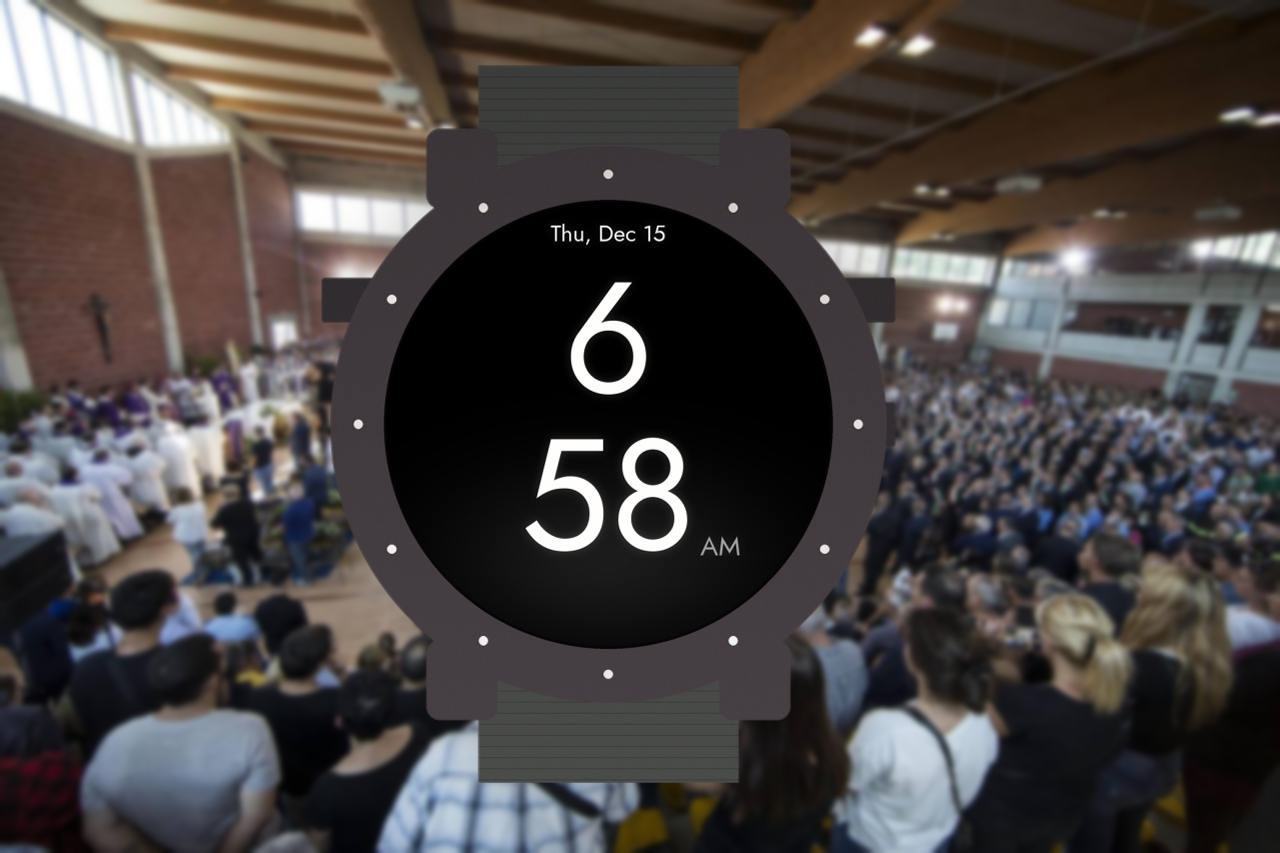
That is 6,58
